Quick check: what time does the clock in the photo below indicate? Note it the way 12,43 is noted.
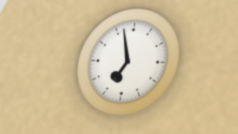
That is 6,57
